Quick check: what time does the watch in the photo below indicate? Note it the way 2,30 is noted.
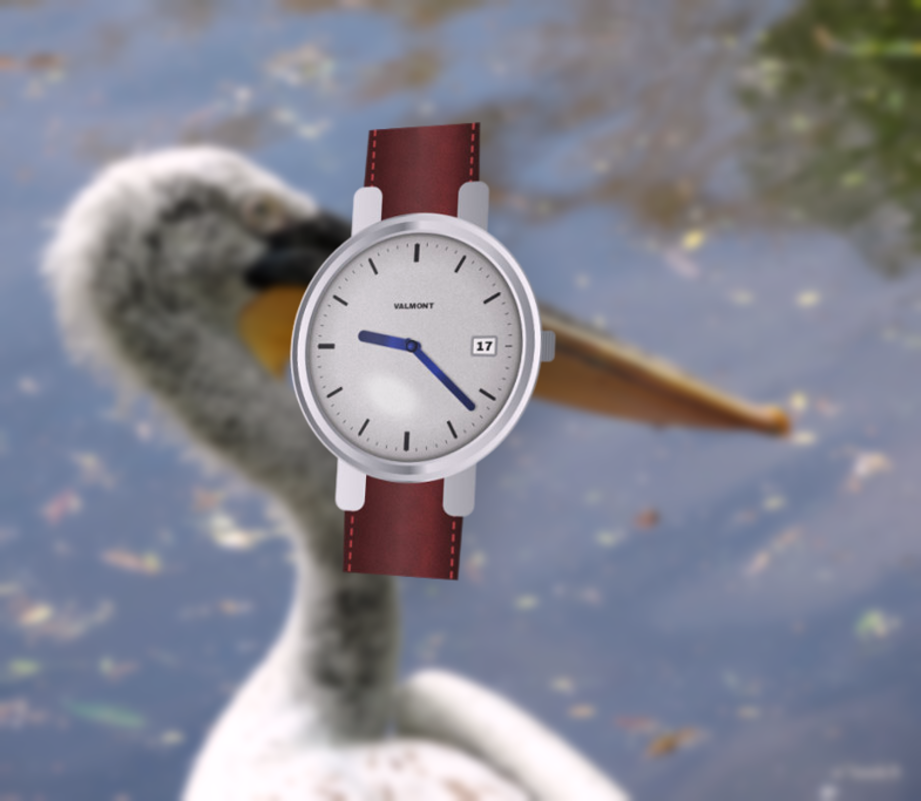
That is 9,22
